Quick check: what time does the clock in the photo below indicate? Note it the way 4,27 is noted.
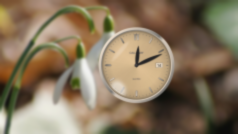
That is 12,11
